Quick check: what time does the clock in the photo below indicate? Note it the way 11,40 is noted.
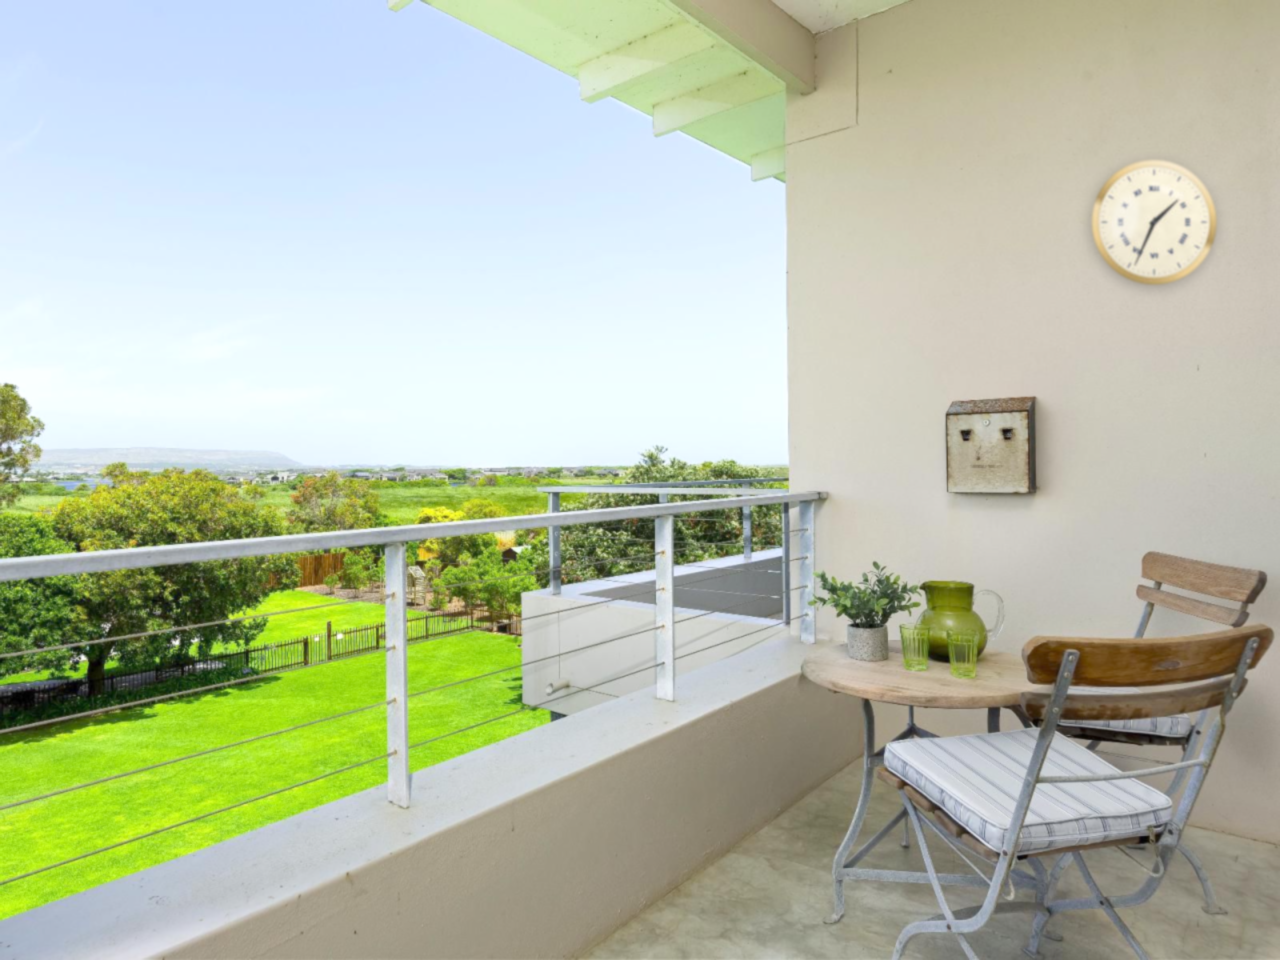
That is 1,34
